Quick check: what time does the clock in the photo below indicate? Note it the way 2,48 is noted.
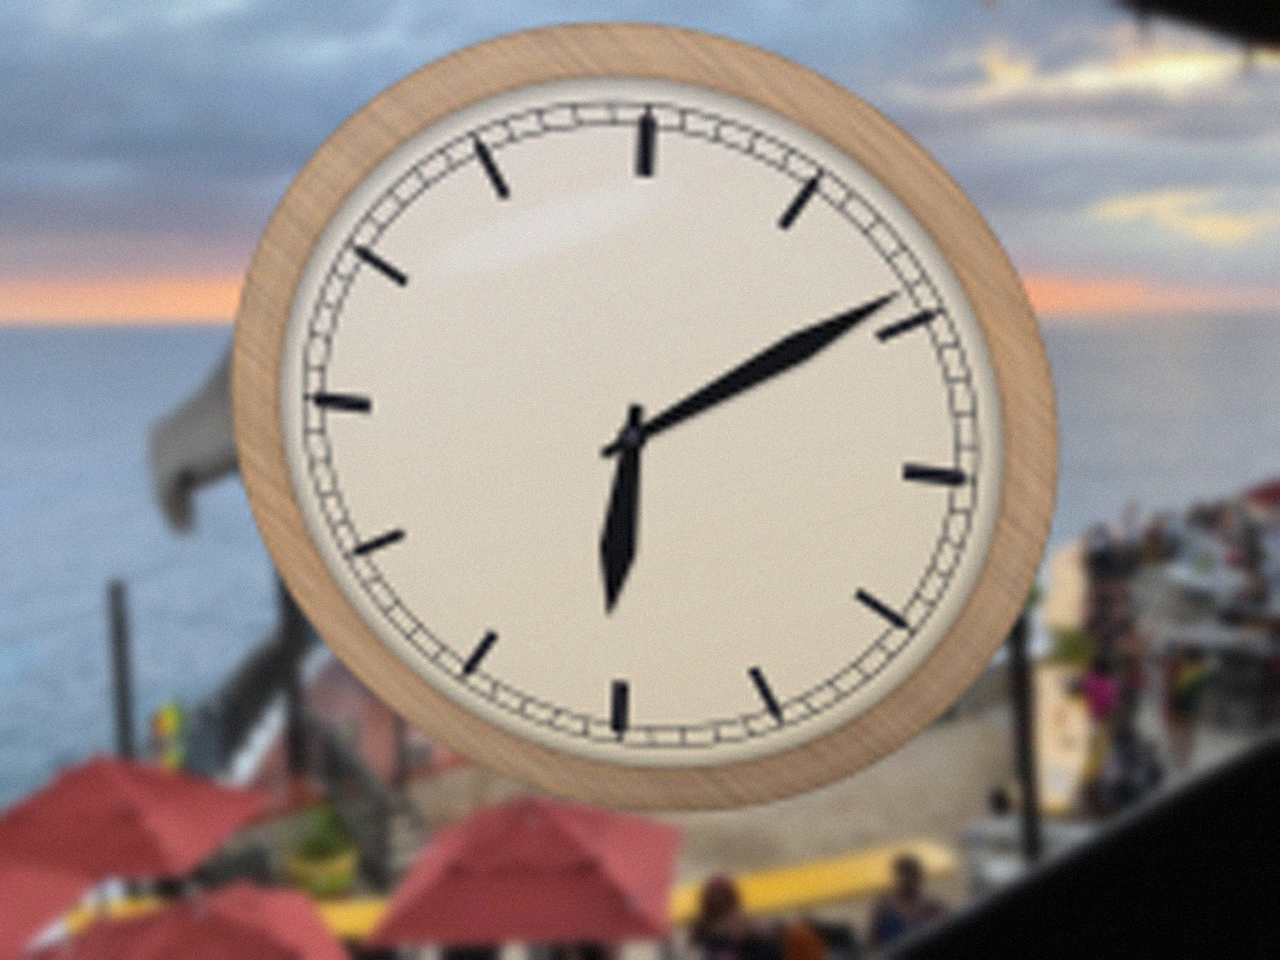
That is 6,09
